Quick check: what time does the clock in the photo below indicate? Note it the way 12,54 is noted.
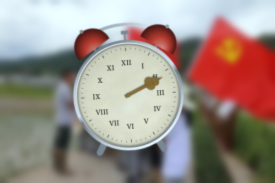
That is 2,11
